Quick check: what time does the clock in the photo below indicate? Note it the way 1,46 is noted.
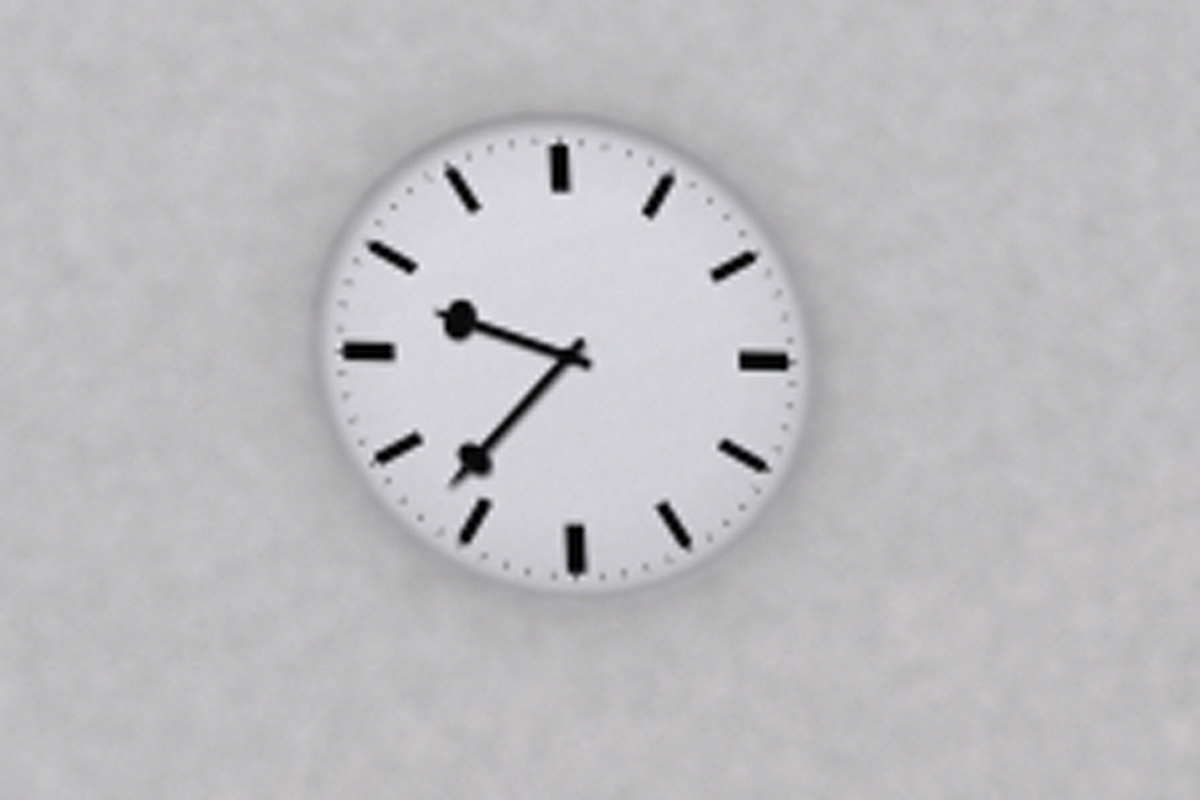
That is 9,37
